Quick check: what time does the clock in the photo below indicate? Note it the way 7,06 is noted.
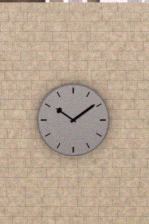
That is 10,09
